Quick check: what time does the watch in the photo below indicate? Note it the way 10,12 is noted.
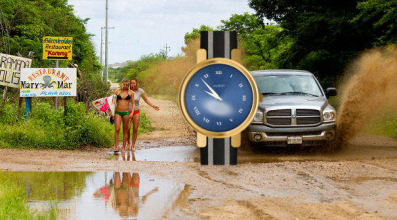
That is 9,53
